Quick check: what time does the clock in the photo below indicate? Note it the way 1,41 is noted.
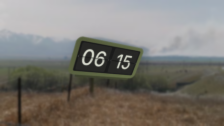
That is 6,15
